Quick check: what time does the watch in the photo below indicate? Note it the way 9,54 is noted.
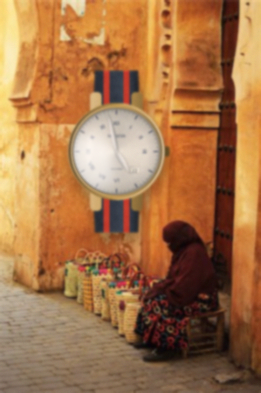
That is 4,58
